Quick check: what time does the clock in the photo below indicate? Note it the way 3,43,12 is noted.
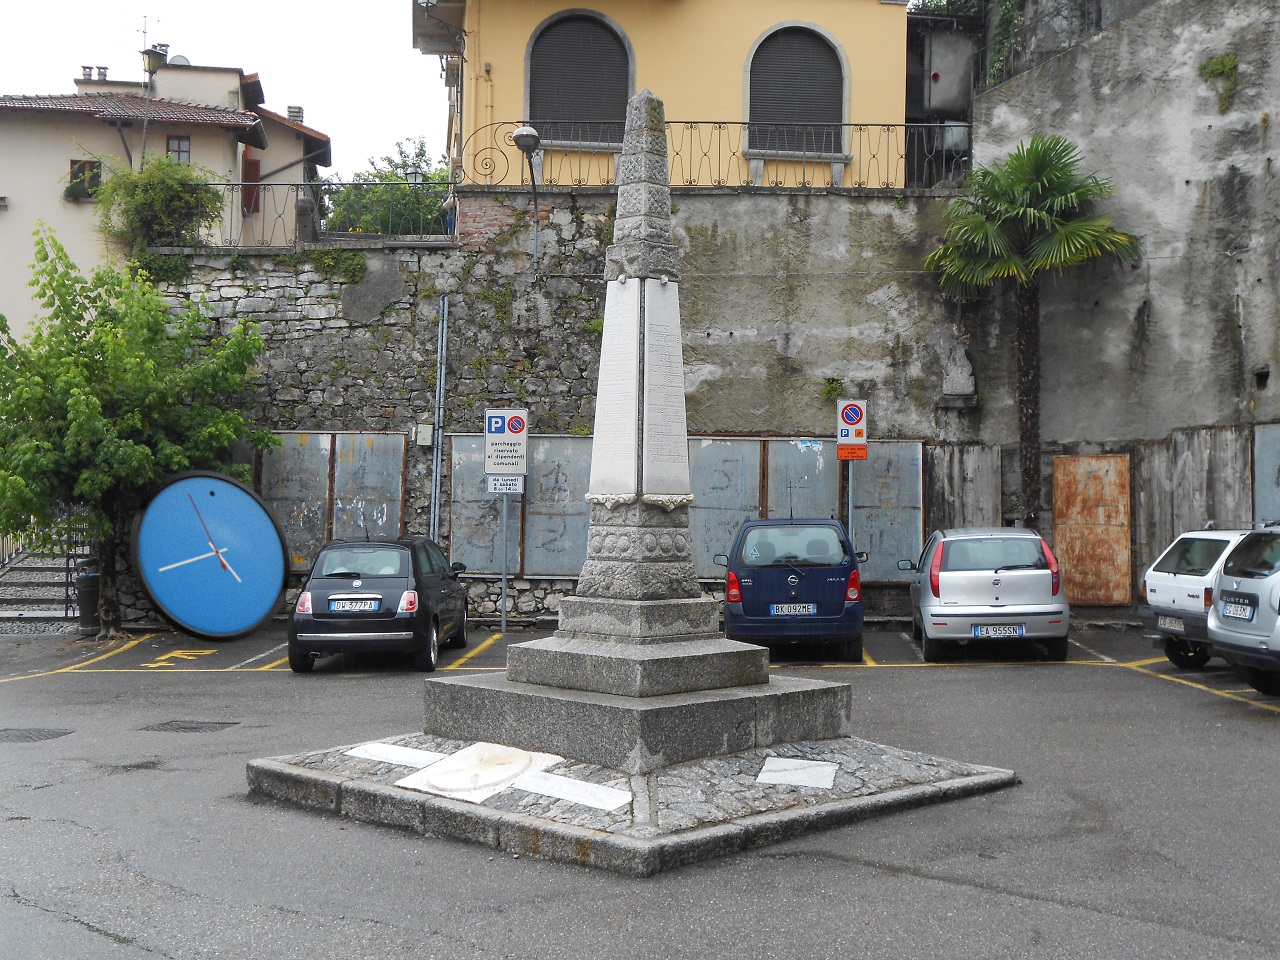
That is 4,41,56
